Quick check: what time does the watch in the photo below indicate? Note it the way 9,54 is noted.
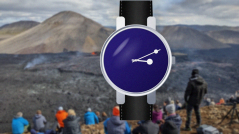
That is 3,11
